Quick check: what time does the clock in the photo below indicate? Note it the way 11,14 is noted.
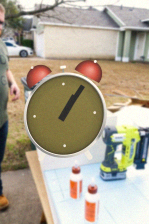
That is 1,06
